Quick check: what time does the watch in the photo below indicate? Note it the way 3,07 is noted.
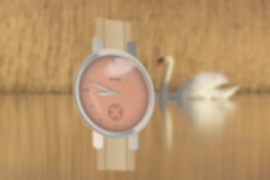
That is 8,48
